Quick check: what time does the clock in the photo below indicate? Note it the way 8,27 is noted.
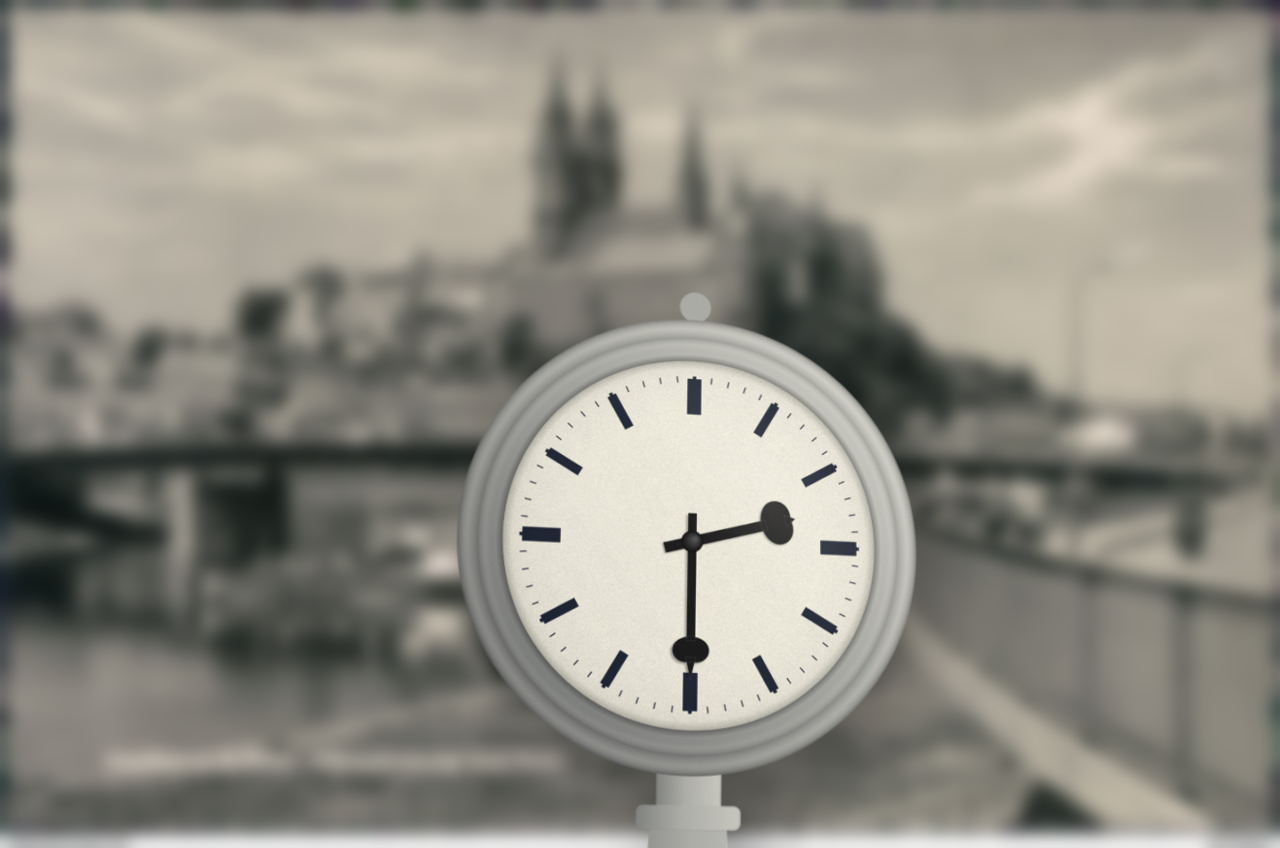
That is 2,30
